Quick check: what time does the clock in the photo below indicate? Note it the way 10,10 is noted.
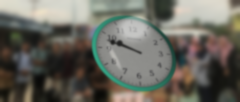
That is 9,48
